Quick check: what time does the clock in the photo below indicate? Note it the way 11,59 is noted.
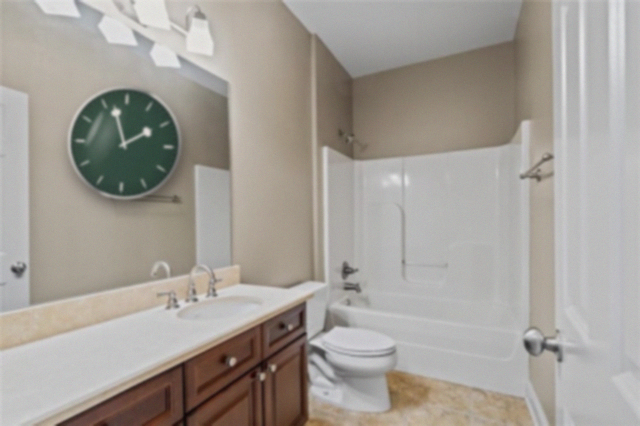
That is 1,57
